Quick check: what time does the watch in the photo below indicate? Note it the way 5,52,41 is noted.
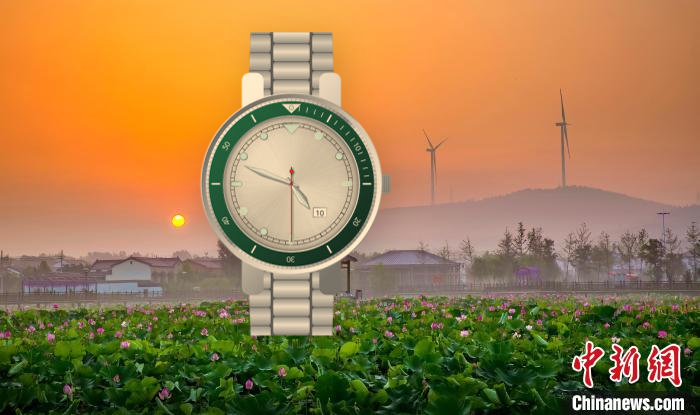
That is 4,48,30
